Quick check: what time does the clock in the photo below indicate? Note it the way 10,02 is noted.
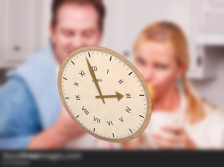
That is 2,59
